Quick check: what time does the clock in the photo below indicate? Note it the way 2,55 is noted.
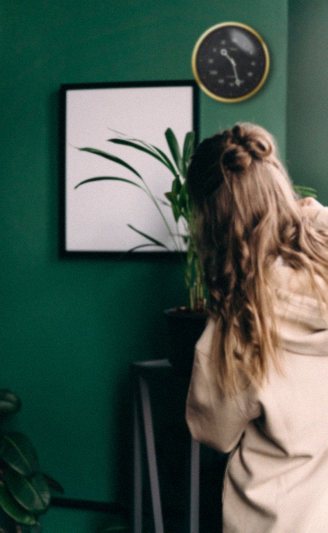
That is 10,27
